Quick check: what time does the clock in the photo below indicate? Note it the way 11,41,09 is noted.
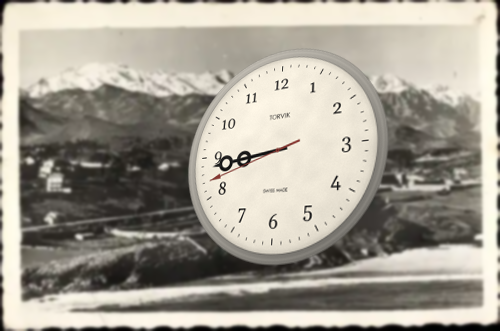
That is 8,43,42
